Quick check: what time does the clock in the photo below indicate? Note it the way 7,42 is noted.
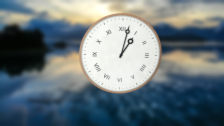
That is 1,02
